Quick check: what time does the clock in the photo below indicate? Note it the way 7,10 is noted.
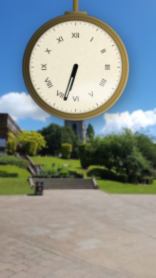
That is 6,33
